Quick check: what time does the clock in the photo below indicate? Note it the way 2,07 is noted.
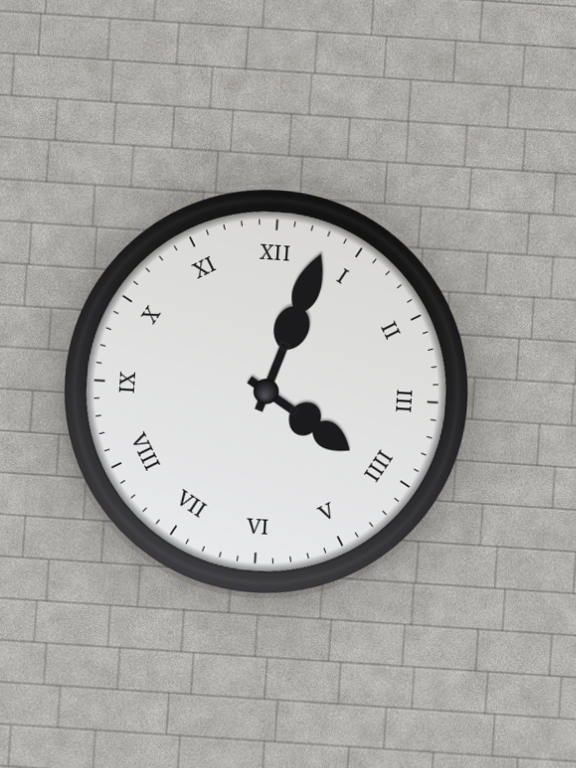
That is 4,03
